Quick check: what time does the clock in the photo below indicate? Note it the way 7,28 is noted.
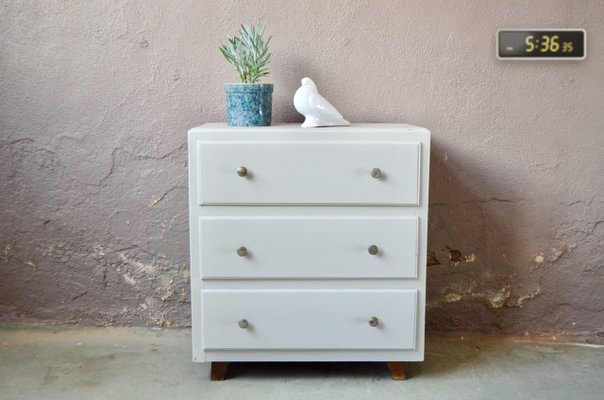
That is 5,36
